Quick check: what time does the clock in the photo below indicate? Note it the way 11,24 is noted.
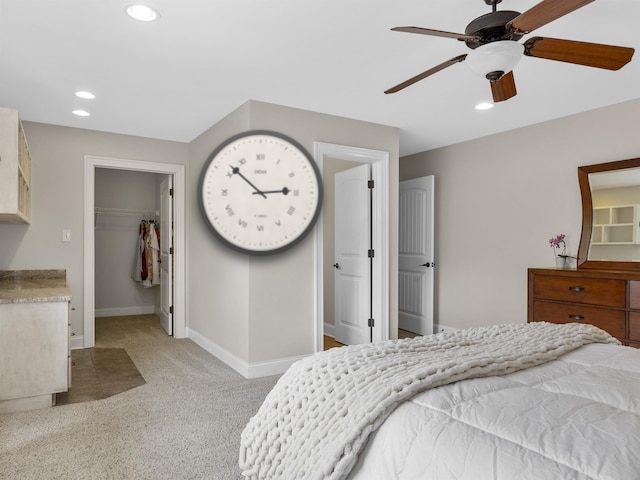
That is 2,52
